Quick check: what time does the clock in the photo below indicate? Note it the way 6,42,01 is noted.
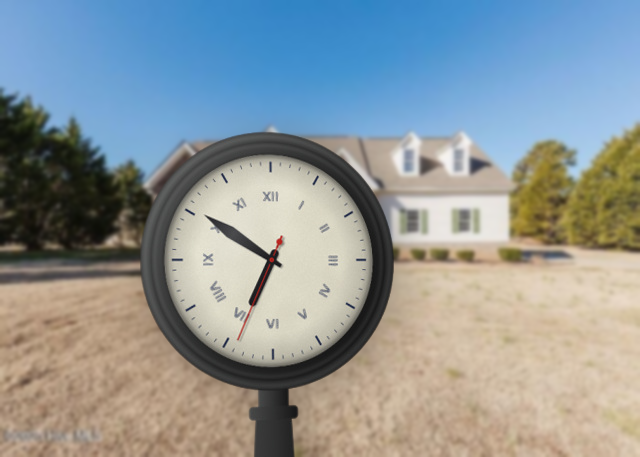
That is 6,50,34
